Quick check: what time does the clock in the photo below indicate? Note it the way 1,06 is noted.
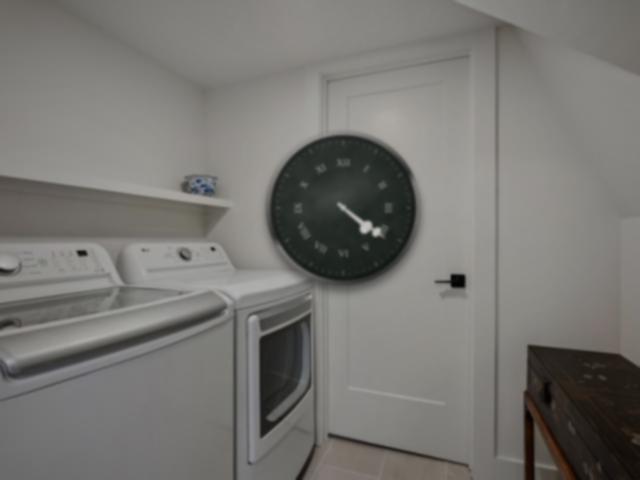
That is 4,21
